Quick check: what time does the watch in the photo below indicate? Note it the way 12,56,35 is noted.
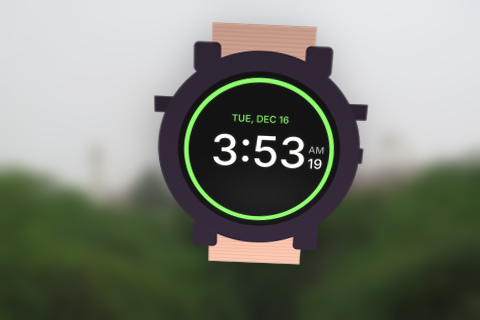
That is 3,53,19
